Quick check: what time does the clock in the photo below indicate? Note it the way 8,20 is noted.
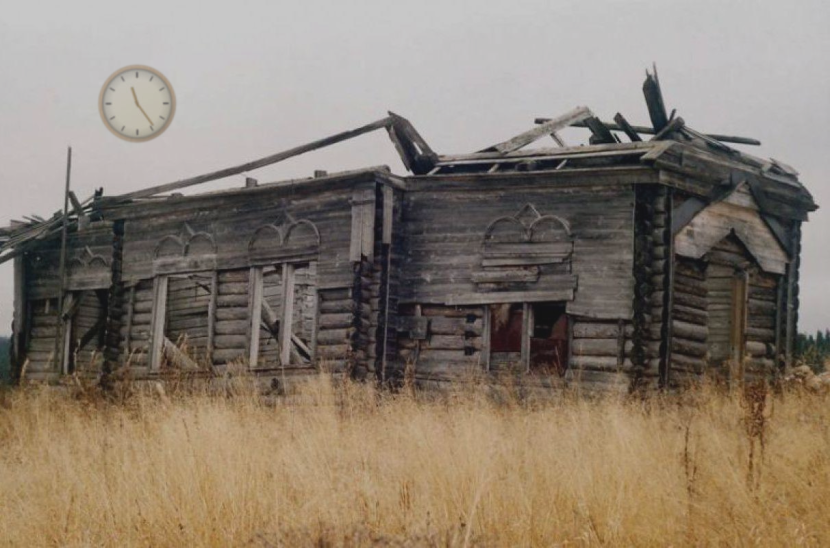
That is 11,24
